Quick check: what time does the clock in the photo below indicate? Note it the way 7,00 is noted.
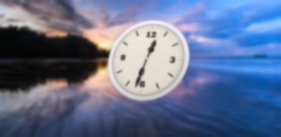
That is 12,32
